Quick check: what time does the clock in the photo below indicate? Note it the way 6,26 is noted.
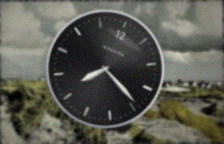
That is 7,19
